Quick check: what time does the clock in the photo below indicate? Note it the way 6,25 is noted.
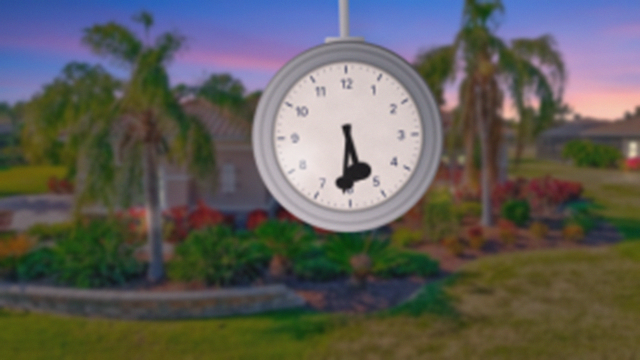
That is 5,31
